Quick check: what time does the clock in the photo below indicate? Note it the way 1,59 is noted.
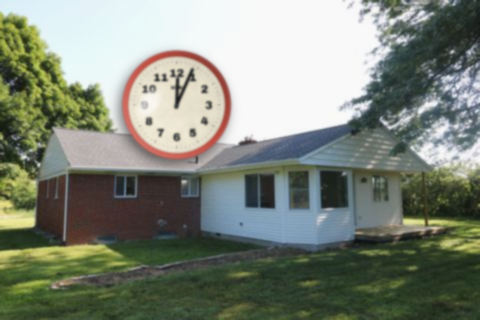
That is 12,04
